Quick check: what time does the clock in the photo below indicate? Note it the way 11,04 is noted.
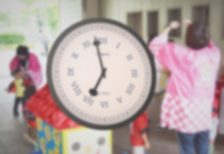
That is 6,58
